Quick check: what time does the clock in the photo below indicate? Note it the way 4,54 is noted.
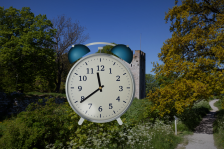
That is 11,39
